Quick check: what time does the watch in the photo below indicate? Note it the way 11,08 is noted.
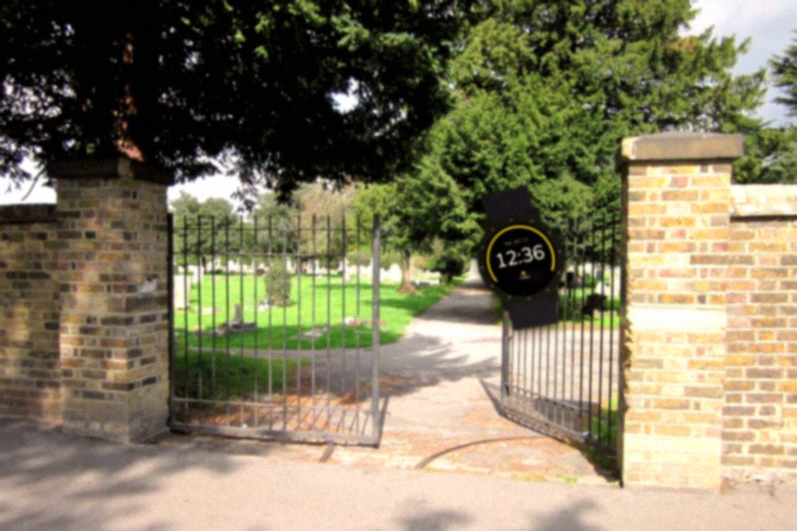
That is 12,36
